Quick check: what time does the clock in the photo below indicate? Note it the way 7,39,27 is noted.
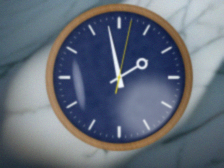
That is 1,58,02
